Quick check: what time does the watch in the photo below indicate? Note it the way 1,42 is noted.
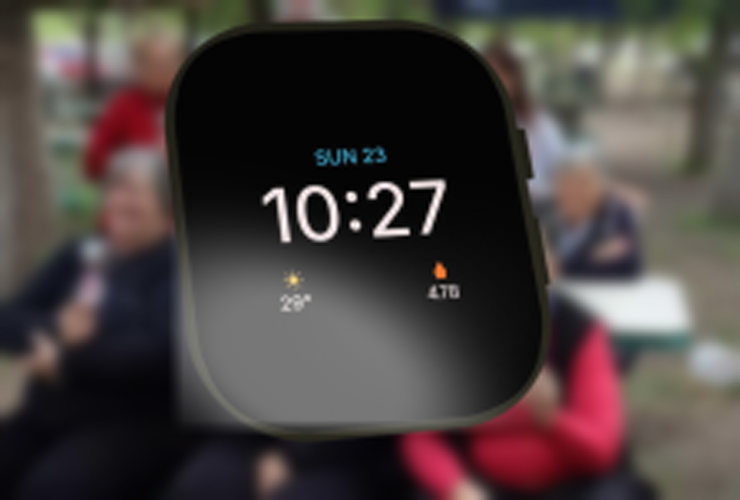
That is 10,27
